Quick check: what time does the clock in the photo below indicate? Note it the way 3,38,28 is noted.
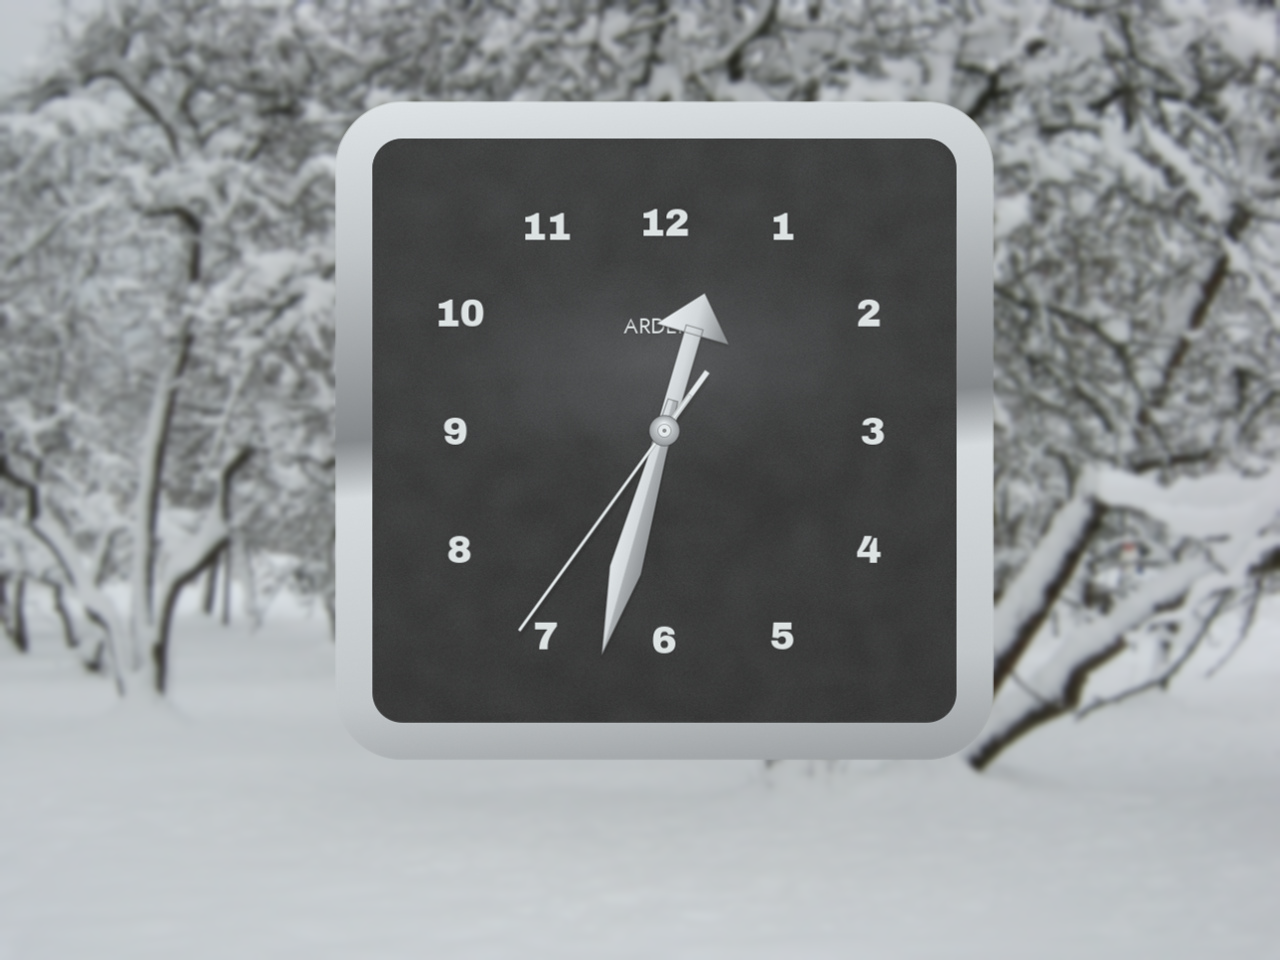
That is 12,32,36
